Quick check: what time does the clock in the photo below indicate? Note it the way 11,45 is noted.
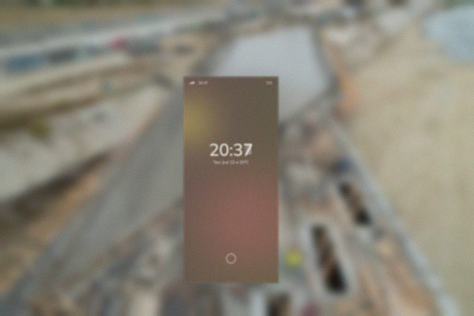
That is 20,37
